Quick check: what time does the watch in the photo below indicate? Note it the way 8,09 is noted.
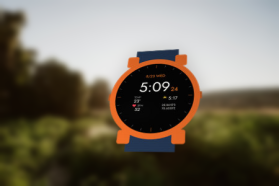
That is 5,09
